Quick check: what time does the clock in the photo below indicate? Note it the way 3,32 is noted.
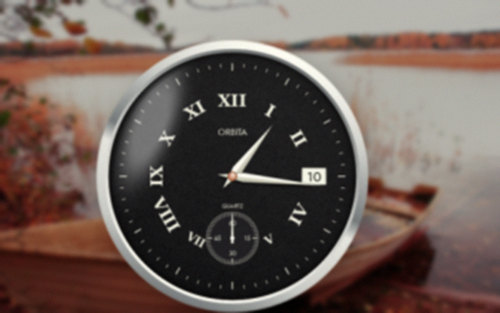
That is 1,16
